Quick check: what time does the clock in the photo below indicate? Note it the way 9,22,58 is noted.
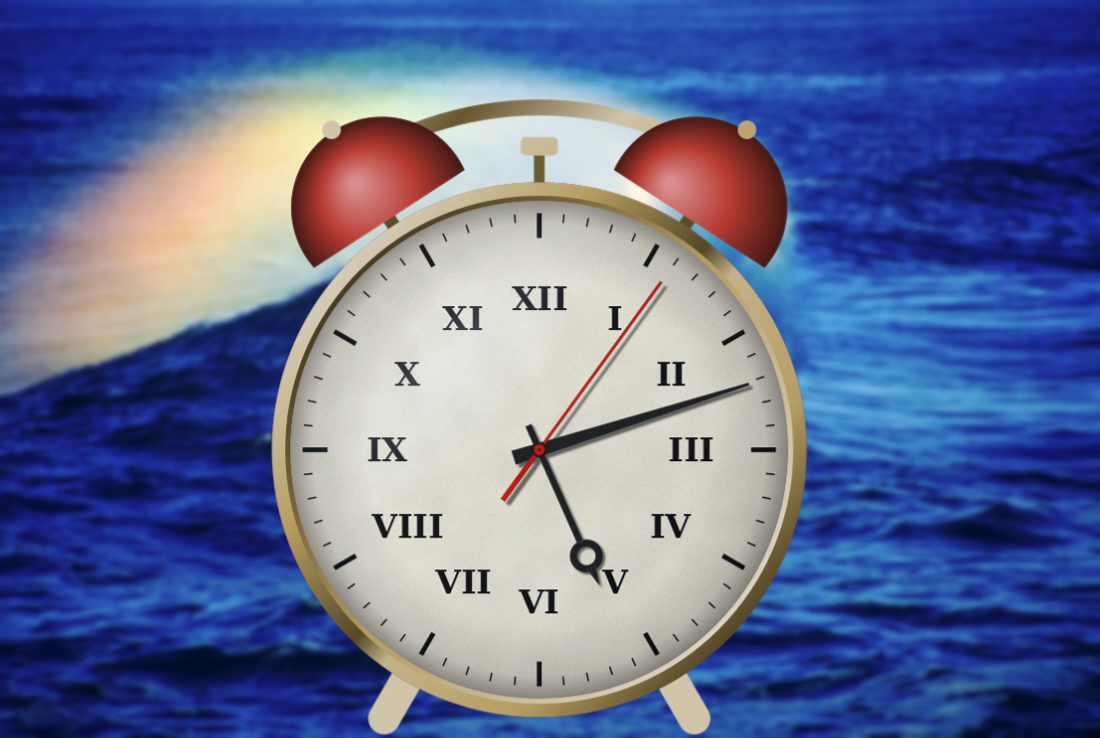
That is 5,12,06
